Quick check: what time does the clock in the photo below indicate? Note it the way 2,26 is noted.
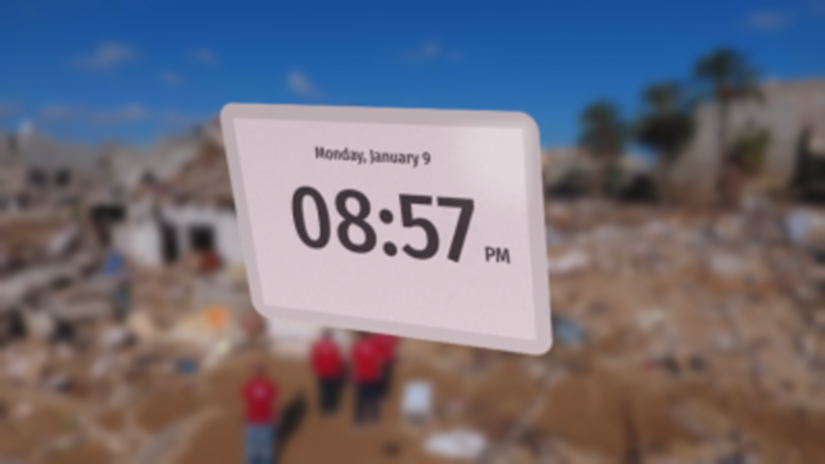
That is 8,57
